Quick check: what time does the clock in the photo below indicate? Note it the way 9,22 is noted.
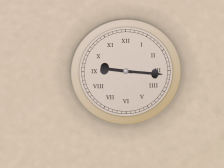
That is 9,16
